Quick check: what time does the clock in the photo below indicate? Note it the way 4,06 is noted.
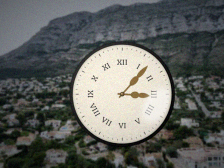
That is 3,07
